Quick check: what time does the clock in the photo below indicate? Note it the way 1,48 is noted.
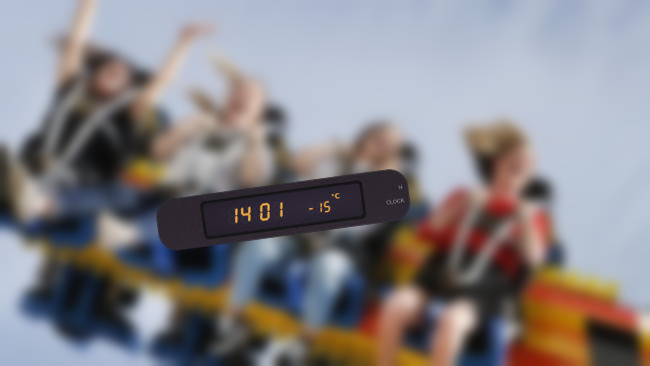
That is 14,01
